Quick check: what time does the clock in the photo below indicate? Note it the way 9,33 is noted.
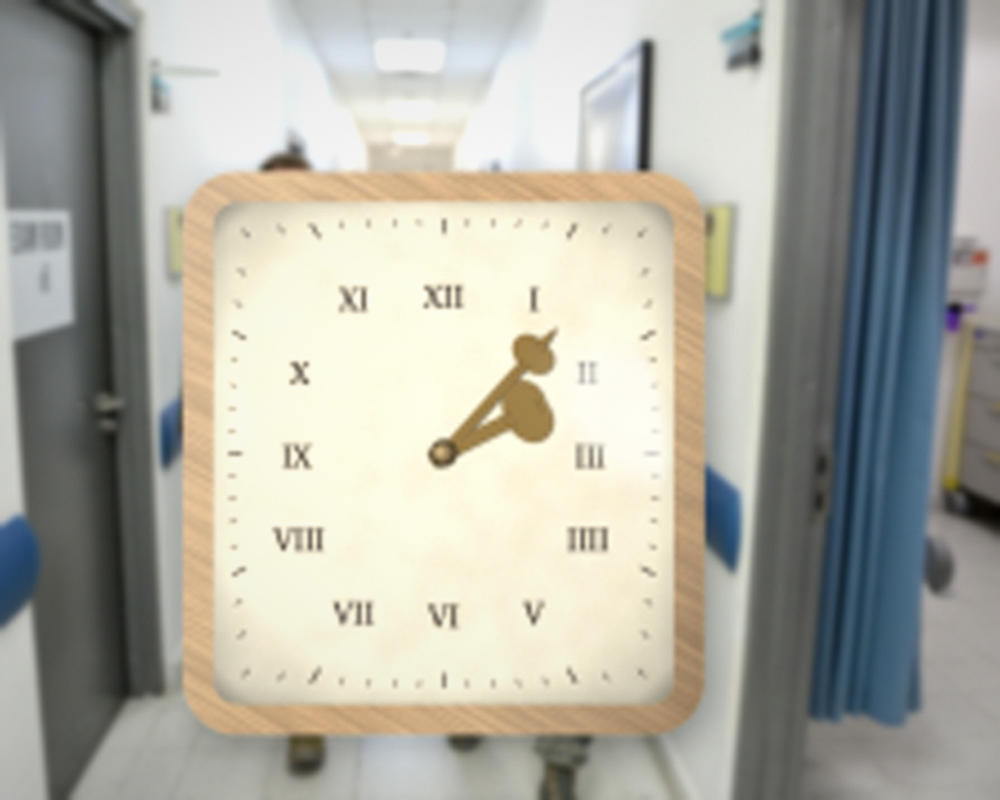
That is 2,07
